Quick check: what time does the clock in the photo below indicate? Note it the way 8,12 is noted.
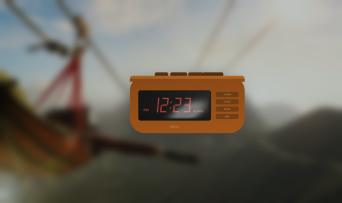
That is 12,23
